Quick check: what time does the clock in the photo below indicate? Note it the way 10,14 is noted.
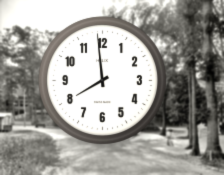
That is 7,59
